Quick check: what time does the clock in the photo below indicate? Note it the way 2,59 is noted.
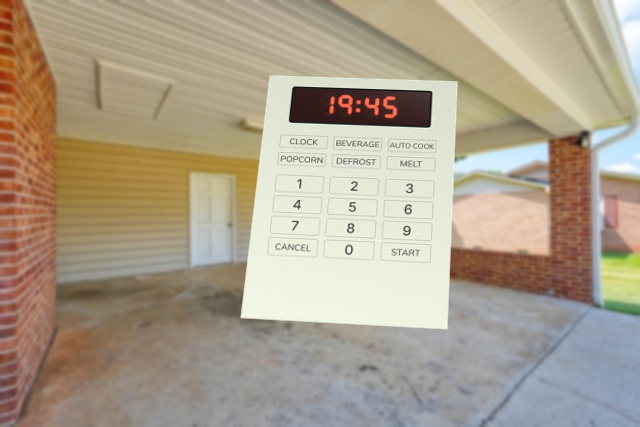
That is 19,45
